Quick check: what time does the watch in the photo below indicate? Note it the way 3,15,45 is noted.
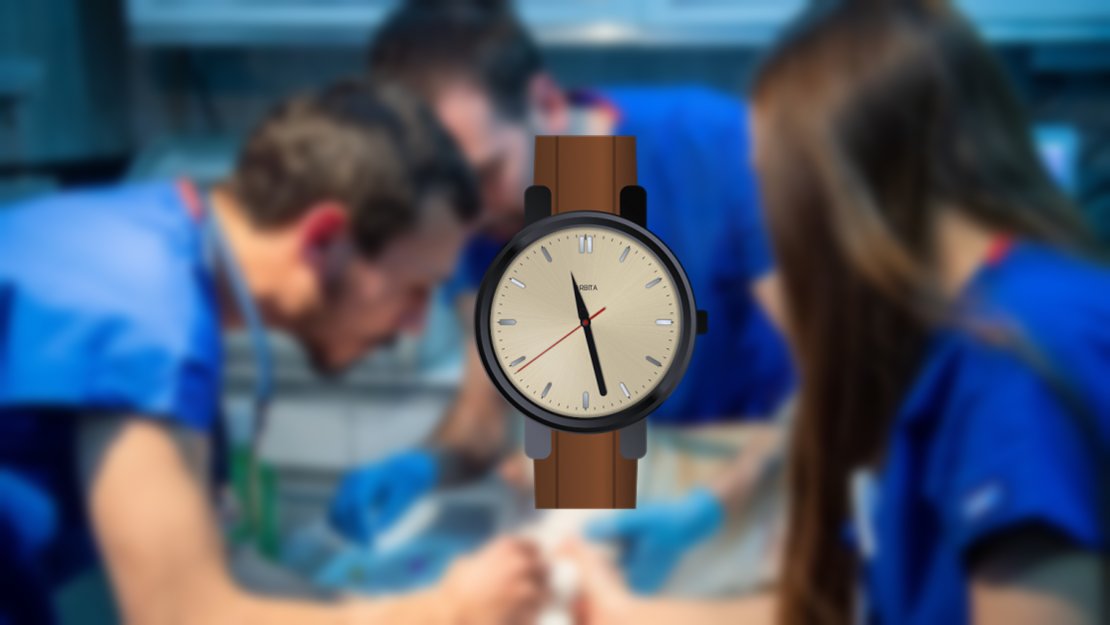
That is 11,27,39
